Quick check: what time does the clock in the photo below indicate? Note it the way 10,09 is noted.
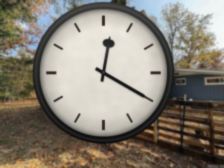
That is 12,20
